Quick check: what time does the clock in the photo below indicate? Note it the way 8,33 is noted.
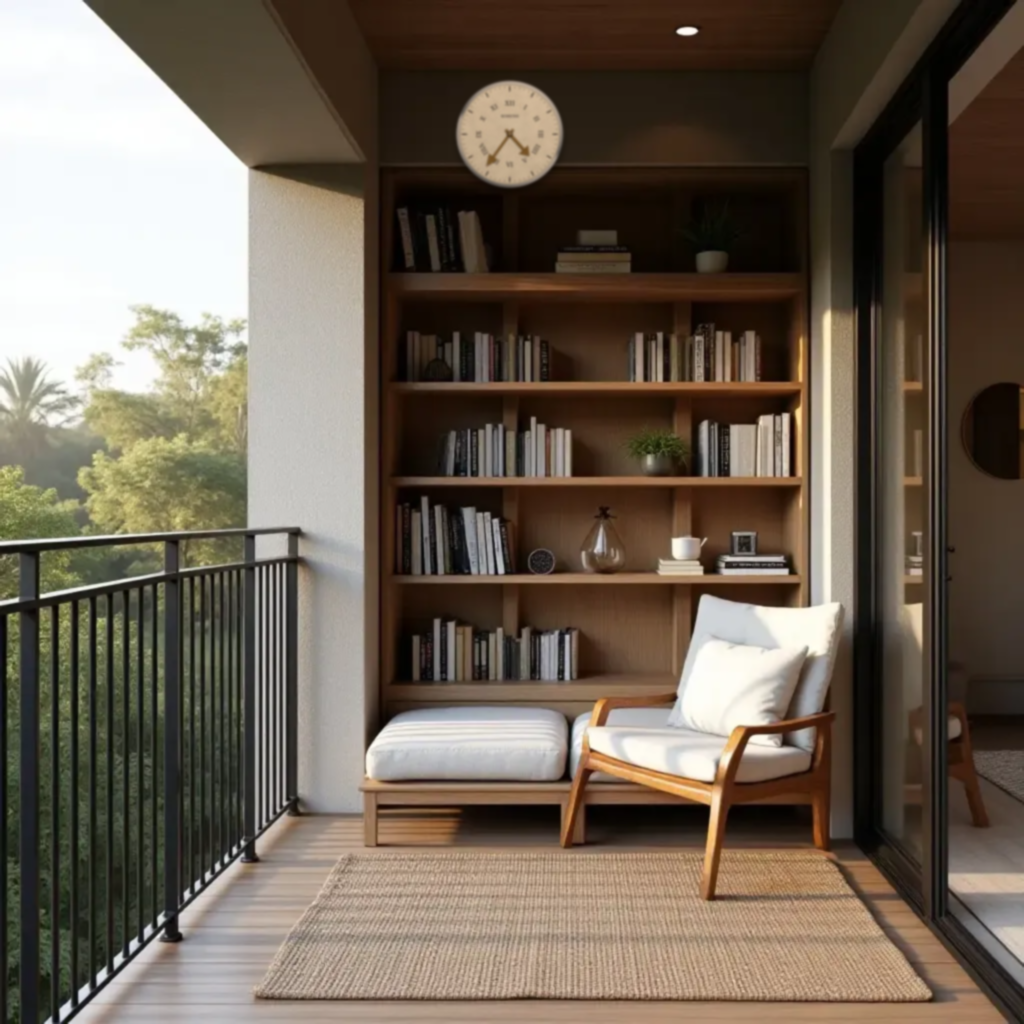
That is 4,36
